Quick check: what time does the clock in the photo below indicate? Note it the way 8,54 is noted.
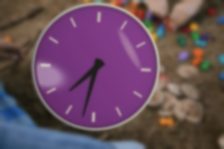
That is 7,32
